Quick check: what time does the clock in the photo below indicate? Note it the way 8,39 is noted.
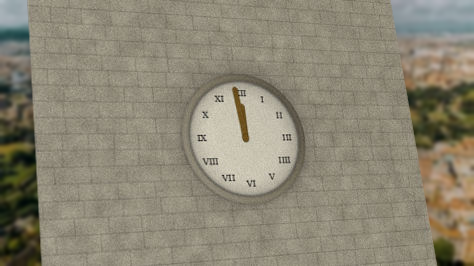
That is 11,59
